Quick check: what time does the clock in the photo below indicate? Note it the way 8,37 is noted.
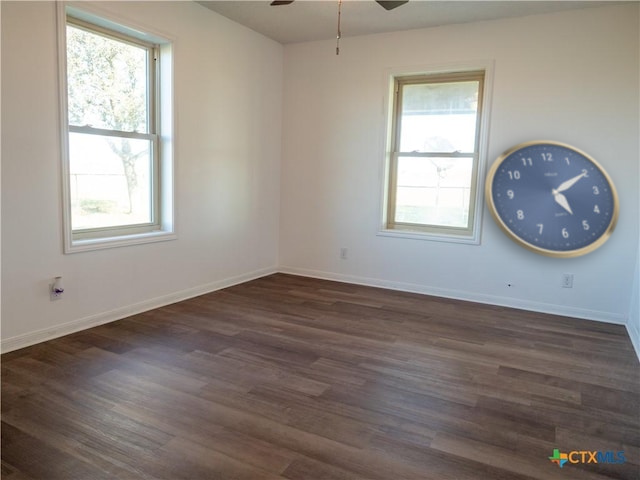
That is 5,10
